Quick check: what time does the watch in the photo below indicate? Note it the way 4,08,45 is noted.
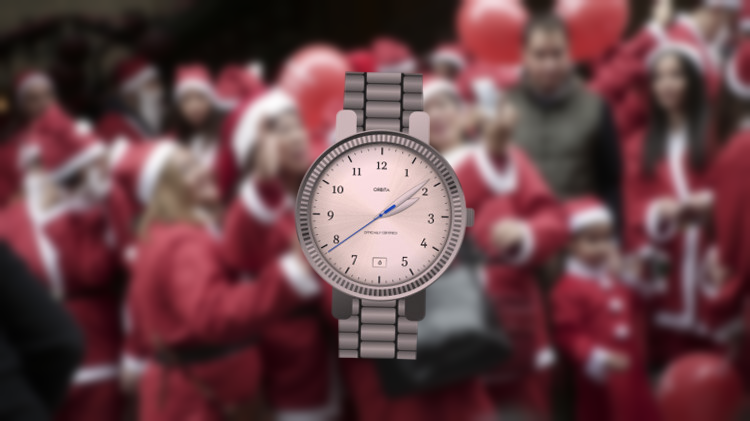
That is 2,08,39
